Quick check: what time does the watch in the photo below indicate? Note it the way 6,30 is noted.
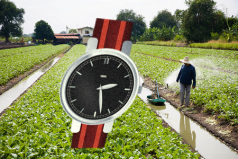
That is 2,28
